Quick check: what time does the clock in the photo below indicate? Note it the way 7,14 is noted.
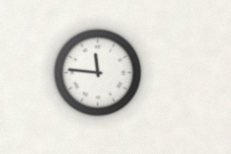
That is 11,46
